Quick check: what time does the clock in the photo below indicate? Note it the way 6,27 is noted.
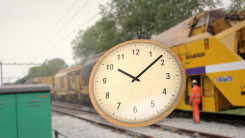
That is 10,08
